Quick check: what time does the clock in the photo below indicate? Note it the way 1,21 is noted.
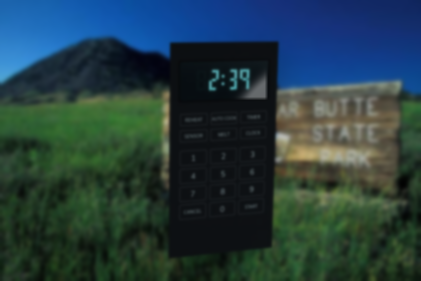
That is 2,39
